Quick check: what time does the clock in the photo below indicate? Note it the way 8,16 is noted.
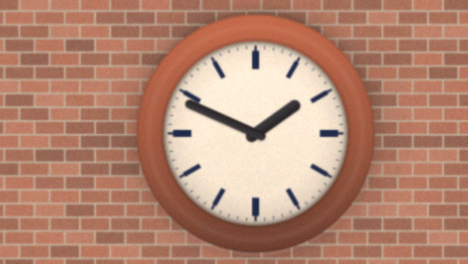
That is 1,49
